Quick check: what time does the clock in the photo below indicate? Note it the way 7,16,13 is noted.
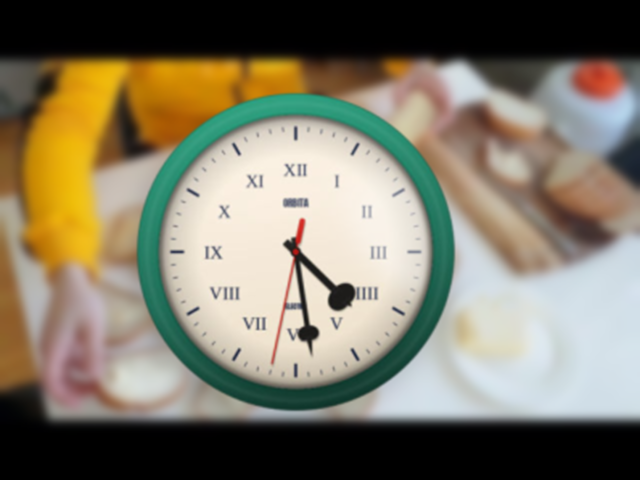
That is 4,28,32
